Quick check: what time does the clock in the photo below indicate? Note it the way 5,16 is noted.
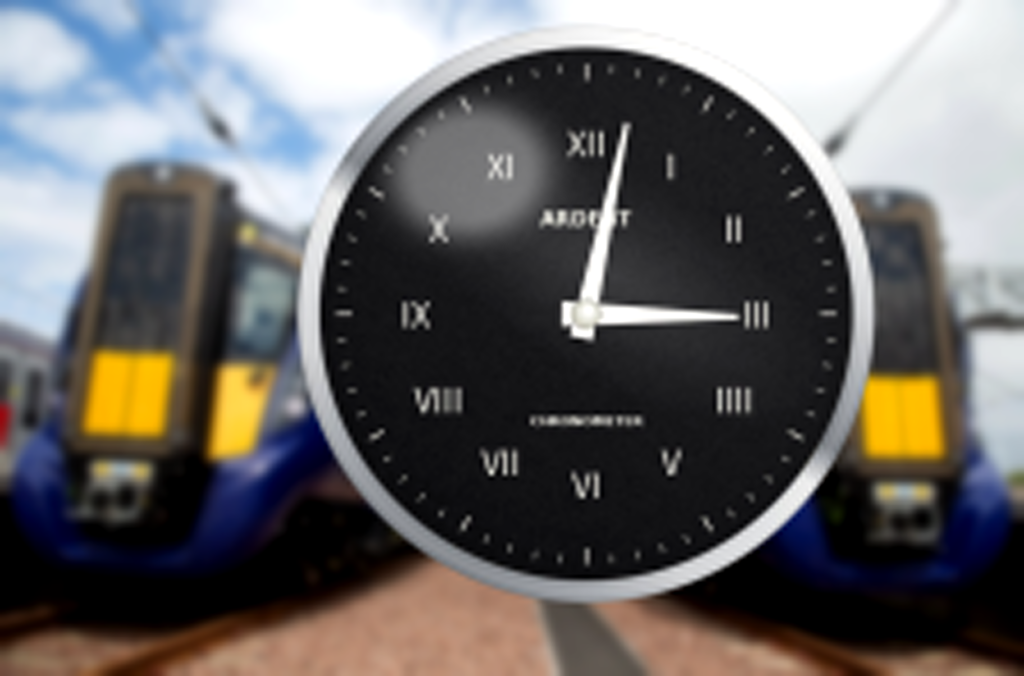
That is 3,02
